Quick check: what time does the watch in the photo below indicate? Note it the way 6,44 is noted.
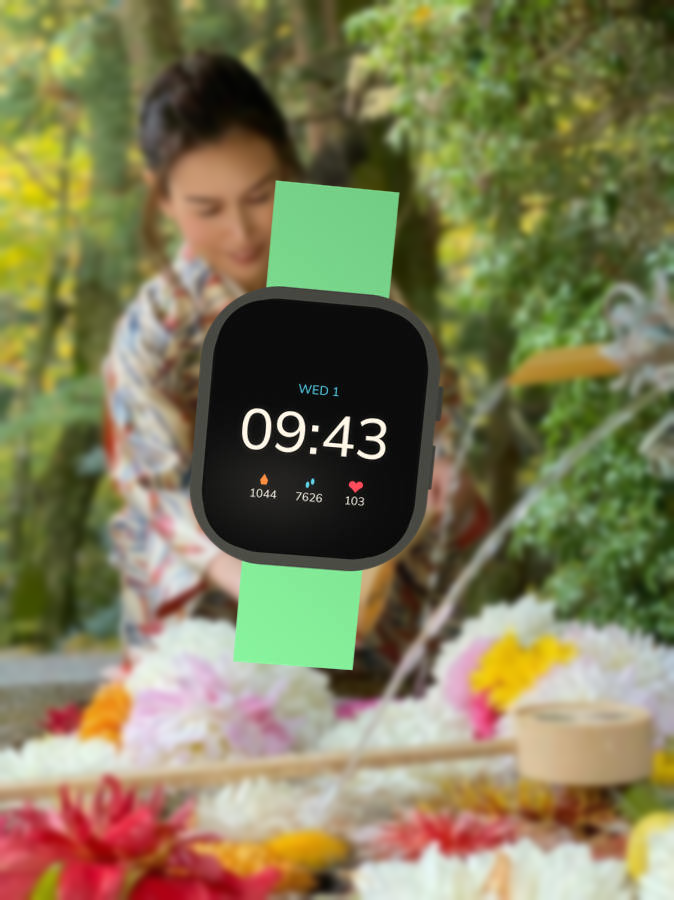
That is 9,43
